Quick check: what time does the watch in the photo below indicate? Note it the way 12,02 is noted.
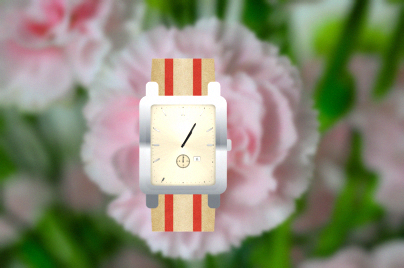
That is 1,05
